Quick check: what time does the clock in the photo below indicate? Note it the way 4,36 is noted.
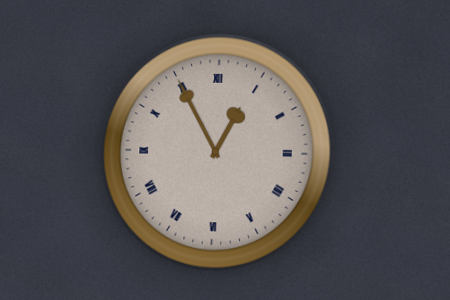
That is 12,55
